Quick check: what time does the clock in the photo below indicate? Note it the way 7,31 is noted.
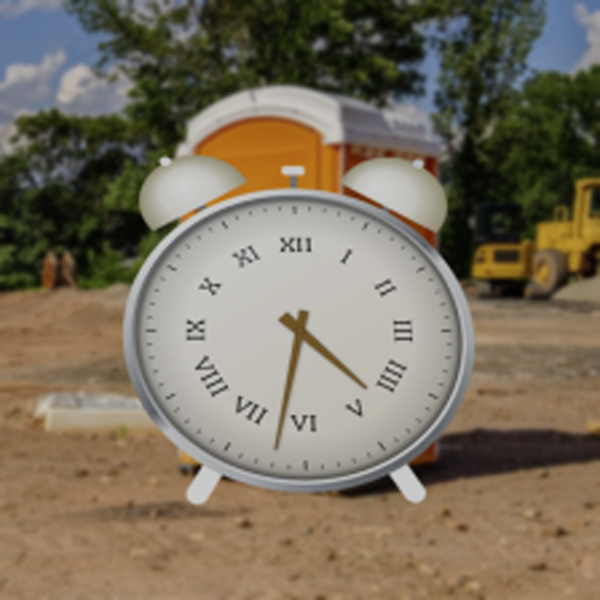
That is 4,32
